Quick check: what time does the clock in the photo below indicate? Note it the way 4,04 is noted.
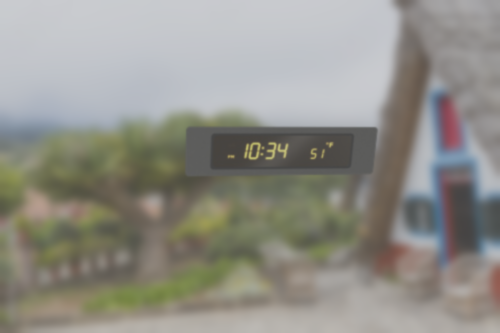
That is 10,34
